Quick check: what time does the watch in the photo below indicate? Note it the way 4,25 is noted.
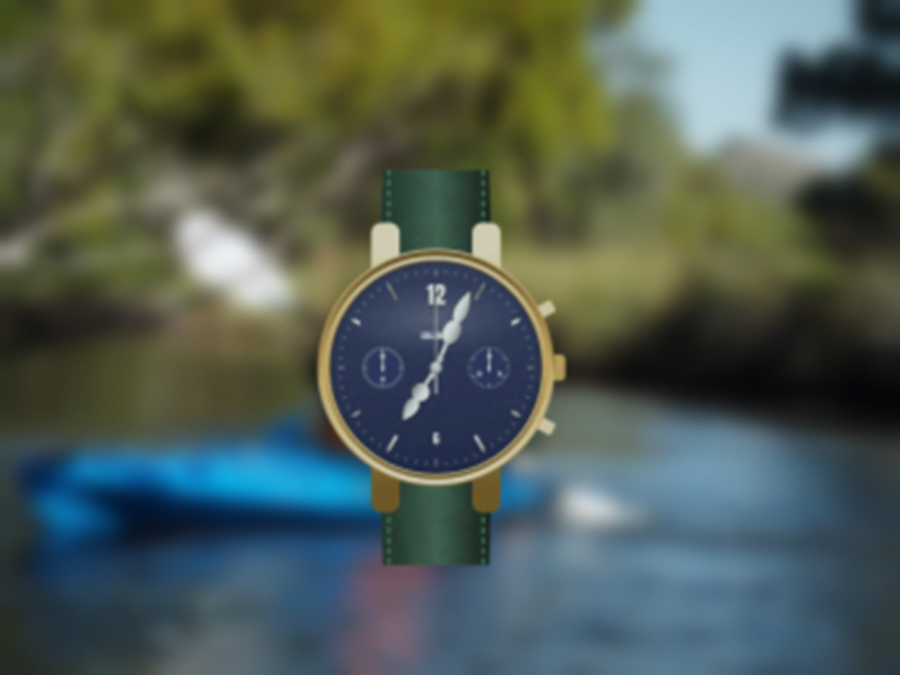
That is 7,04
